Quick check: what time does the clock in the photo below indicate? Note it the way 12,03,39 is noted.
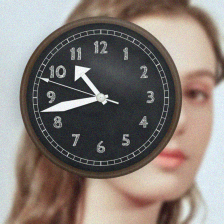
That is 10,42,48
